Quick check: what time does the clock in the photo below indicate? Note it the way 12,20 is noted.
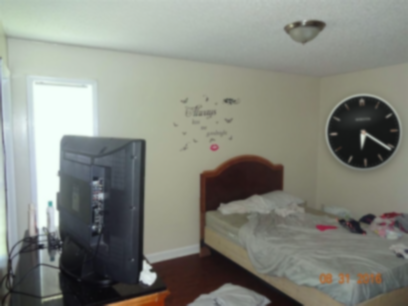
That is 6,21
